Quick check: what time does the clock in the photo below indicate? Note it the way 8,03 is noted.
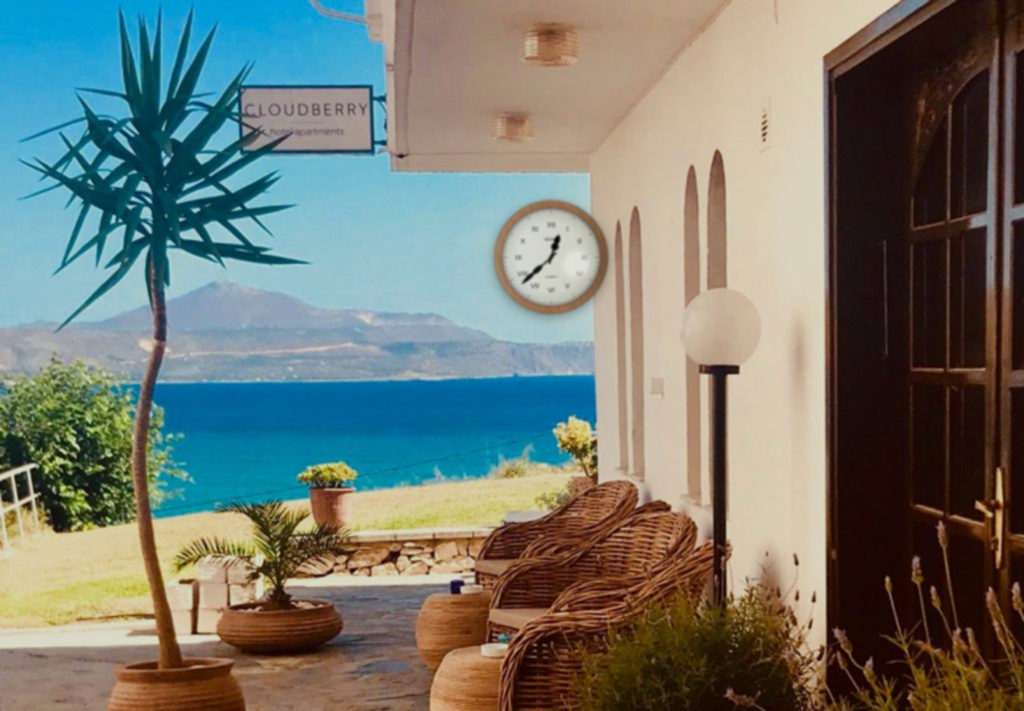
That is 12,38
